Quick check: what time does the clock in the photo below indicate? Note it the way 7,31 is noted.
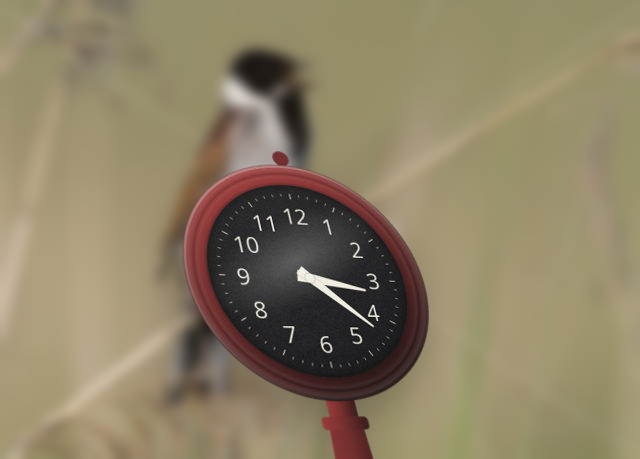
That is 3,22
